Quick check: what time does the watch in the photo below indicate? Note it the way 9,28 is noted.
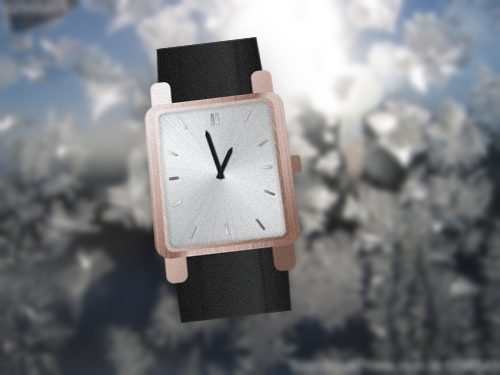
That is 12,58
